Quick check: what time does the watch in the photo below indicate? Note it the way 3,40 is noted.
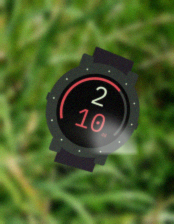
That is 2,10
